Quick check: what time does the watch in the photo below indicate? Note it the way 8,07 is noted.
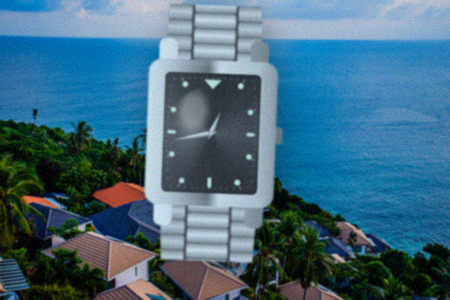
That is 12,43
